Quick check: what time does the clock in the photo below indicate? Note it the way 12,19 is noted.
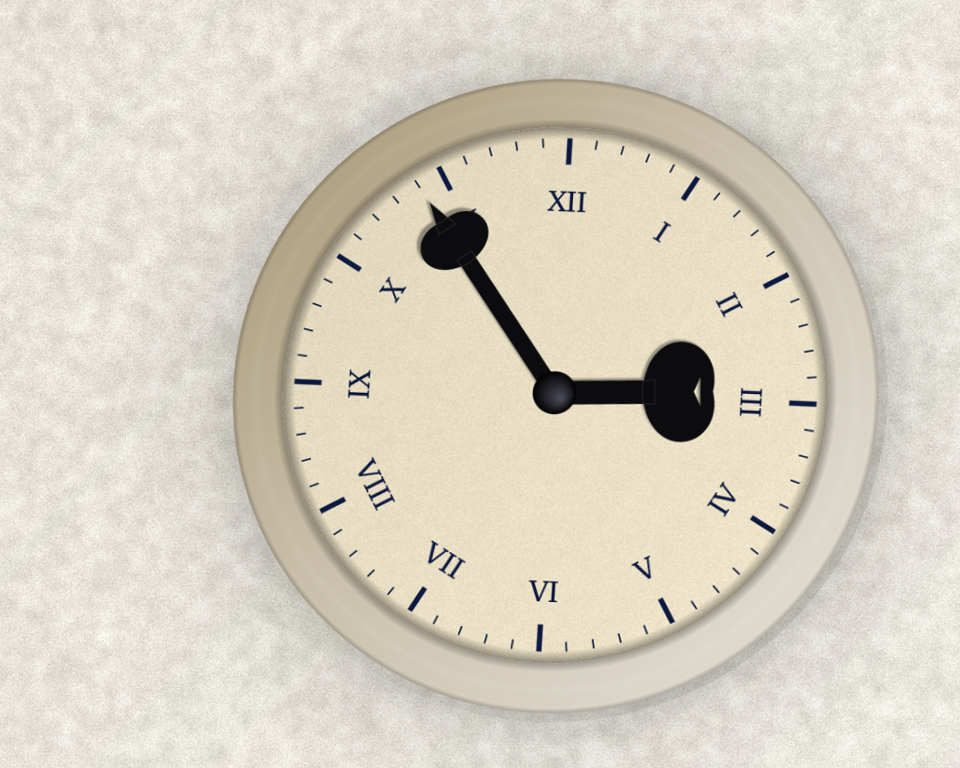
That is 2,54
